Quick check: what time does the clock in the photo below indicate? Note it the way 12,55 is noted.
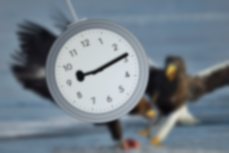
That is 9,14
